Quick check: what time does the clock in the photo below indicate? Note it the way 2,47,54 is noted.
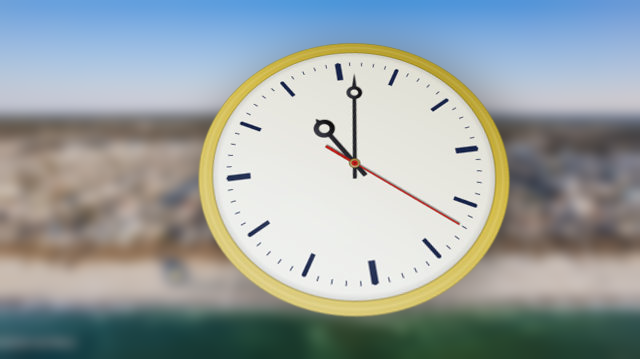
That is 11,01,22
